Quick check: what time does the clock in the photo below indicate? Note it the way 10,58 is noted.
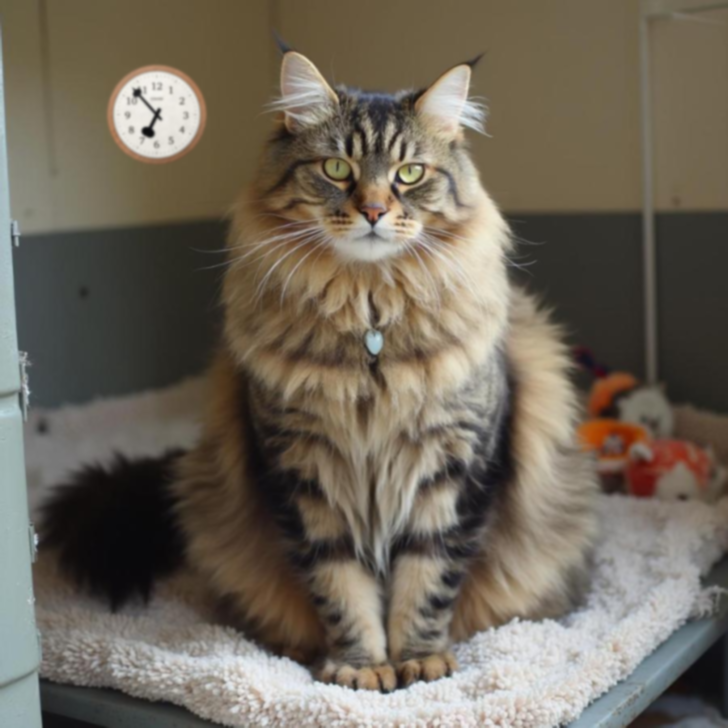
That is 6,53
